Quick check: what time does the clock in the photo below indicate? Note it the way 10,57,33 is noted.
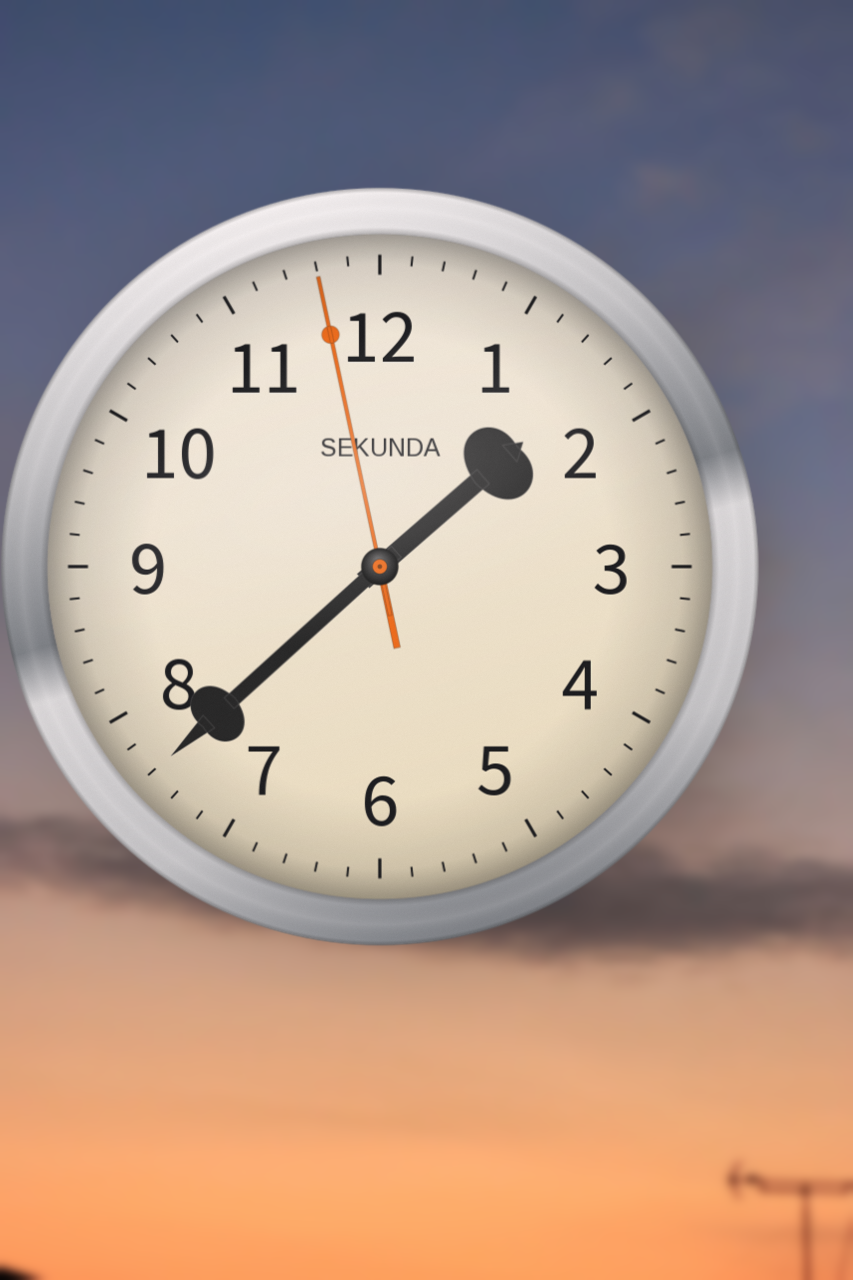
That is 1,37,58
